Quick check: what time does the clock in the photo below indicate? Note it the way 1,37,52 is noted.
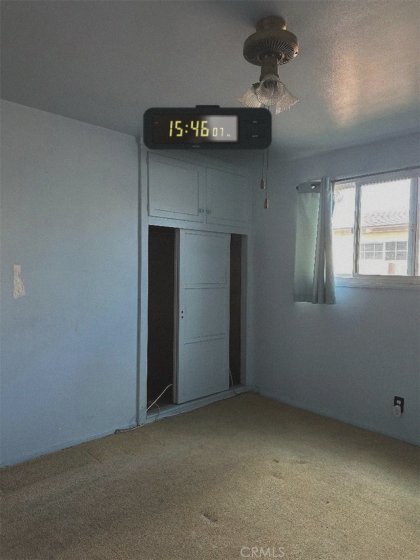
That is 15,46,07
